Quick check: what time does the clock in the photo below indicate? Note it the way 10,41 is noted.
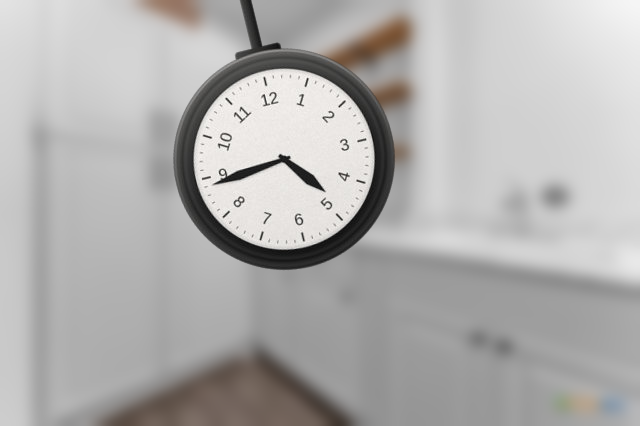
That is 4,44
